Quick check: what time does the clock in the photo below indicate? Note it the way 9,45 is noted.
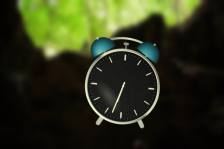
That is 6,33
